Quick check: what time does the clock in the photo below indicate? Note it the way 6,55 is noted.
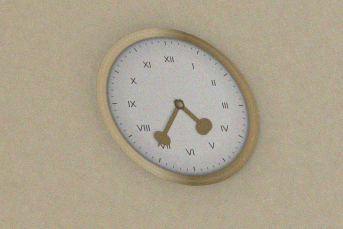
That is 4,36
